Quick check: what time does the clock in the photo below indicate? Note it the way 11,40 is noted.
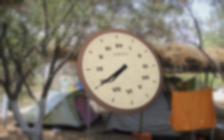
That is 7,40
